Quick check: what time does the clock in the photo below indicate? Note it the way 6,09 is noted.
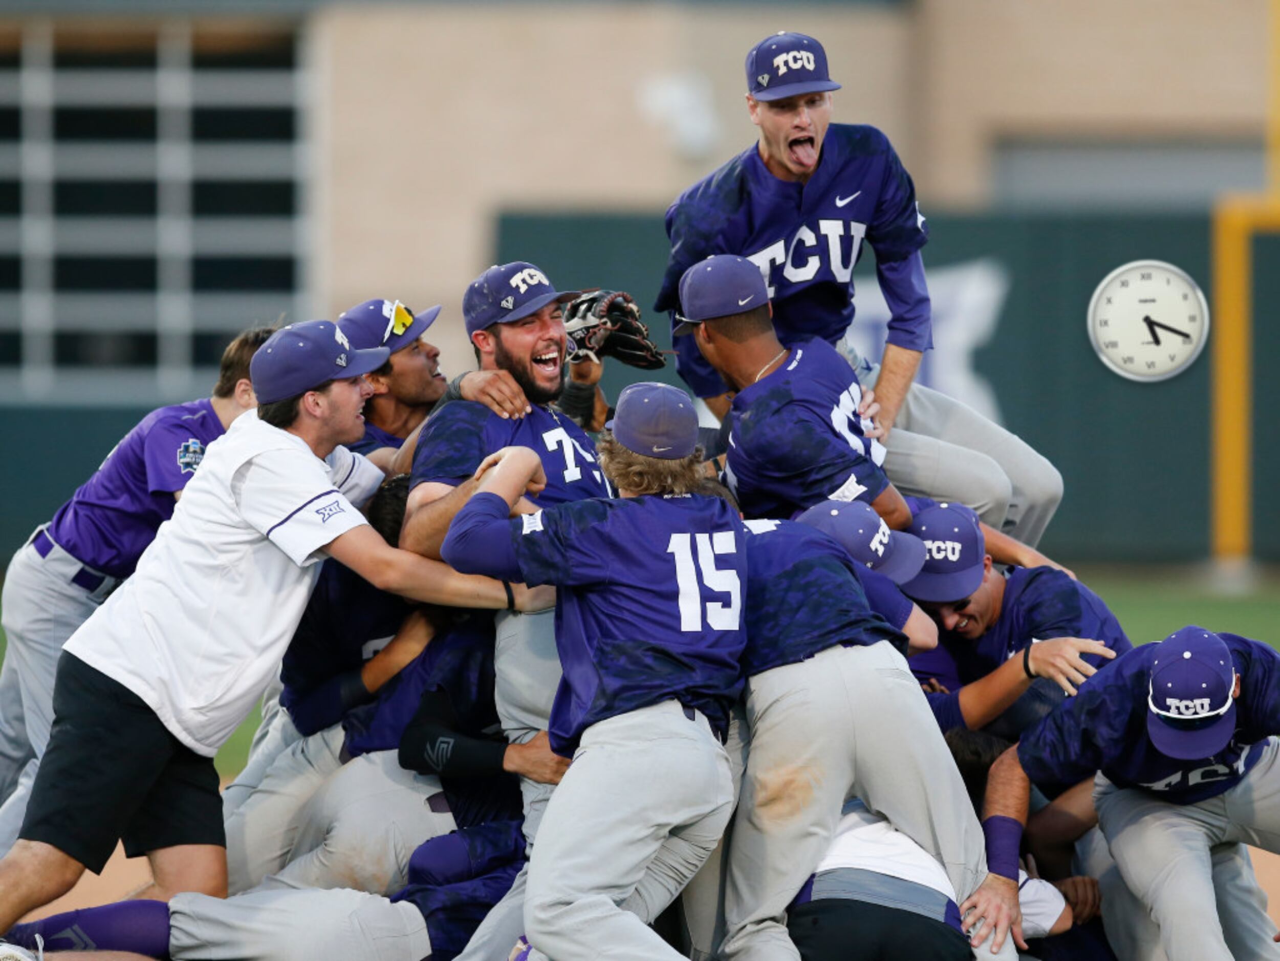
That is 5,19
